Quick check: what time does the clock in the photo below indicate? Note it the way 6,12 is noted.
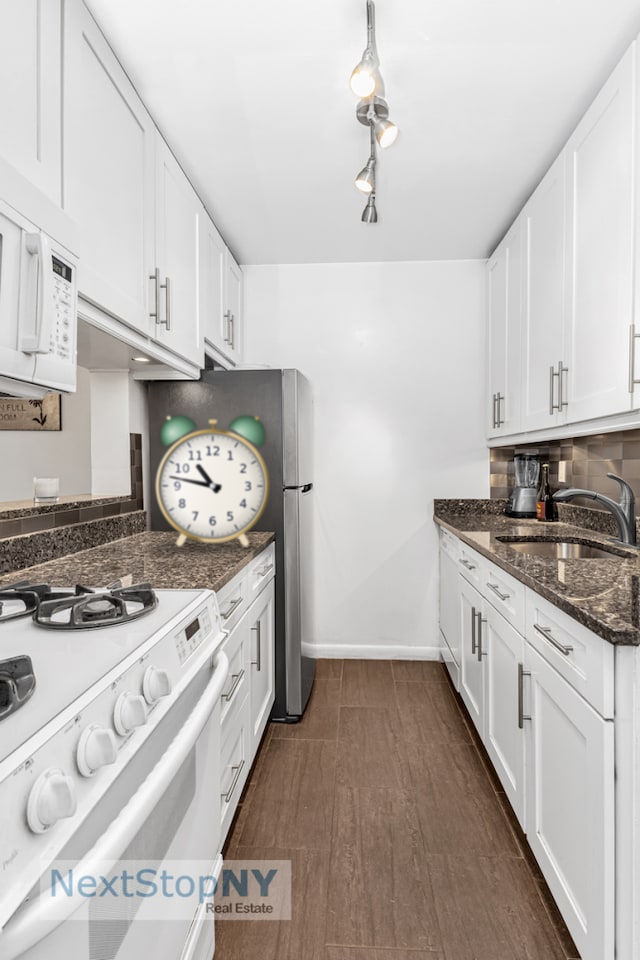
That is 10,47
